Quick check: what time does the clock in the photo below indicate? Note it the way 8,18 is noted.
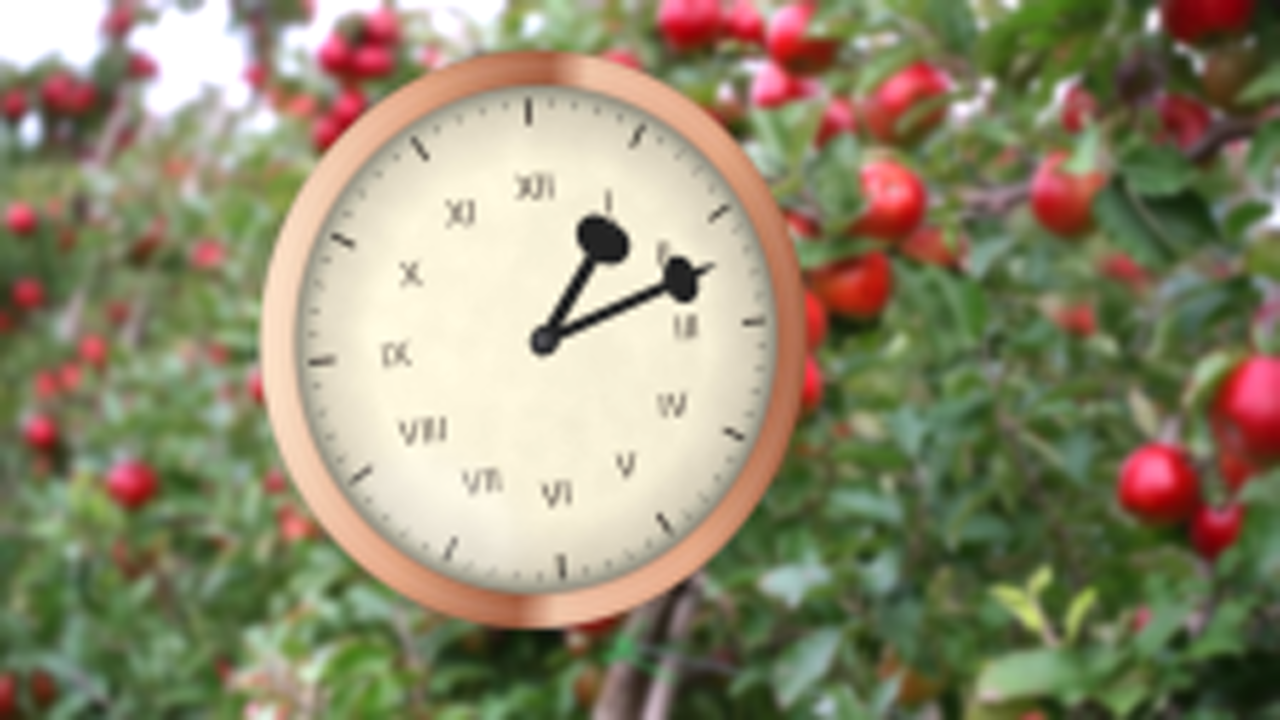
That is 1,12
